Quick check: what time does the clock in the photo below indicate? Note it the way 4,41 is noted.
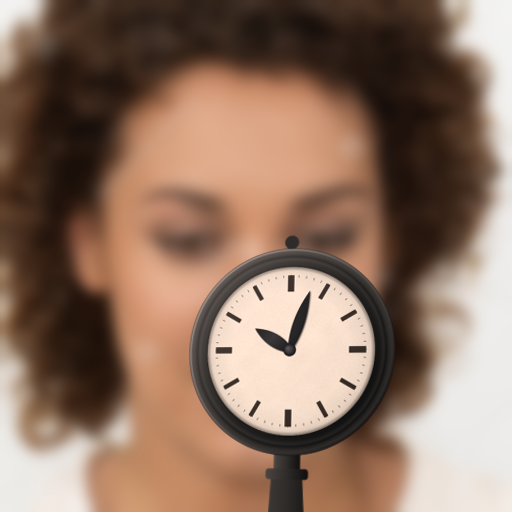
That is 10,03
